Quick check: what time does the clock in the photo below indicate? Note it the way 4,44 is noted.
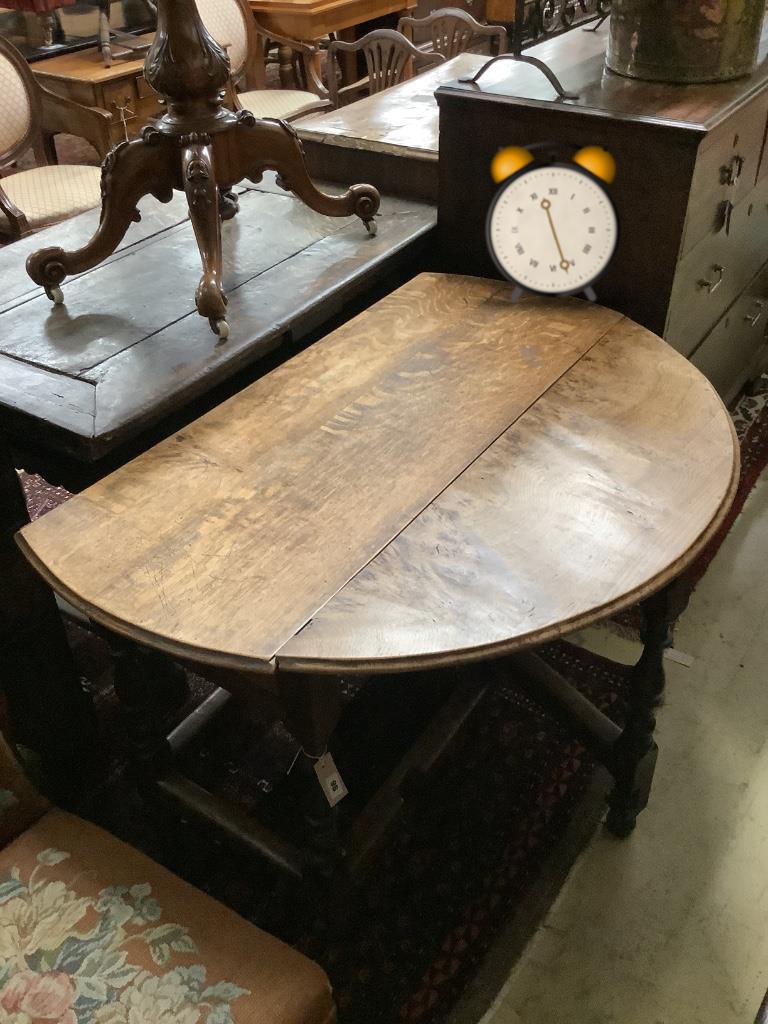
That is 11,27
